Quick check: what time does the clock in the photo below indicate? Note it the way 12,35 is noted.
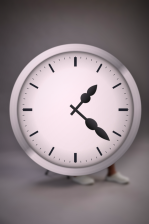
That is 1,22
